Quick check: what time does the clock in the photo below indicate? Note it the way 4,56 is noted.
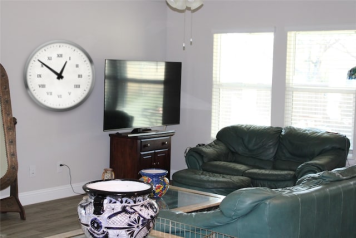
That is 12,51
